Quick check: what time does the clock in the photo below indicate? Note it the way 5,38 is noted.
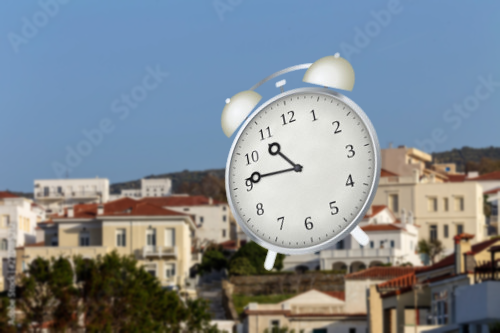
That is 10,46
